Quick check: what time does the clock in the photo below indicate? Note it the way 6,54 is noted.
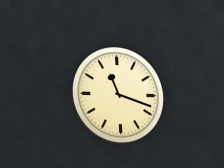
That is 11,18
